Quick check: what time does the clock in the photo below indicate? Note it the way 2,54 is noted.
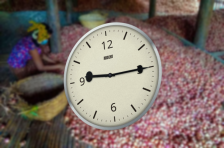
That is 9,15
